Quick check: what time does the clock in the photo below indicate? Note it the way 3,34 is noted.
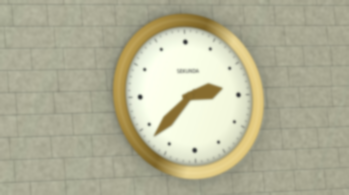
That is 2,38
